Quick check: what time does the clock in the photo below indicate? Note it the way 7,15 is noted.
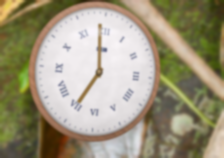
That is 6,59
